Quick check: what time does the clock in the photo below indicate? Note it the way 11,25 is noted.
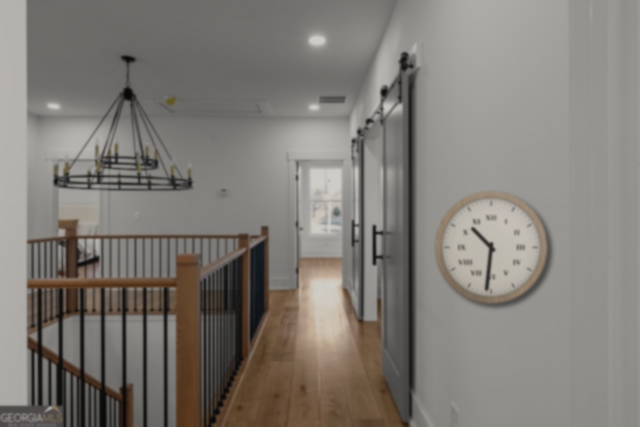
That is 10,31
